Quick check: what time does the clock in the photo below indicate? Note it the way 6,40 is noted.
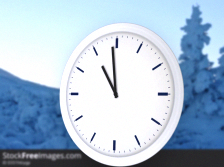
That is 10,59
